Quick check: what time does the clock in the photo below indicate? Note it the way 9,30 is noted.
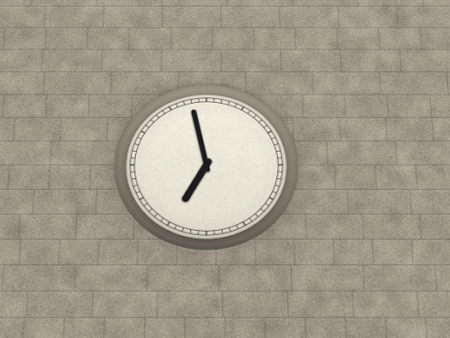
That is 6,58
